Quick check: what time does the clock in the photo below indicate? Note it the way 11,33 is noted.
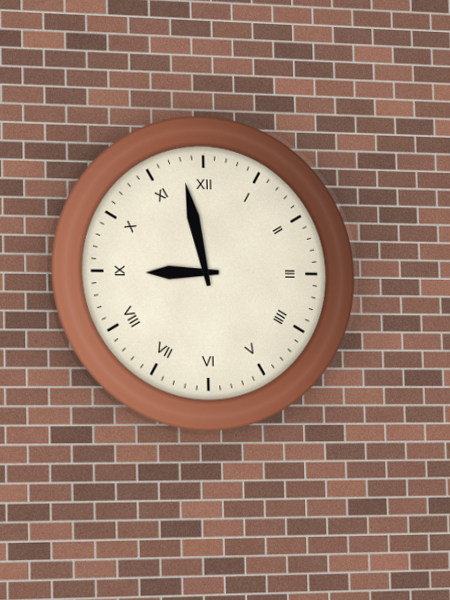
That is 8,58
